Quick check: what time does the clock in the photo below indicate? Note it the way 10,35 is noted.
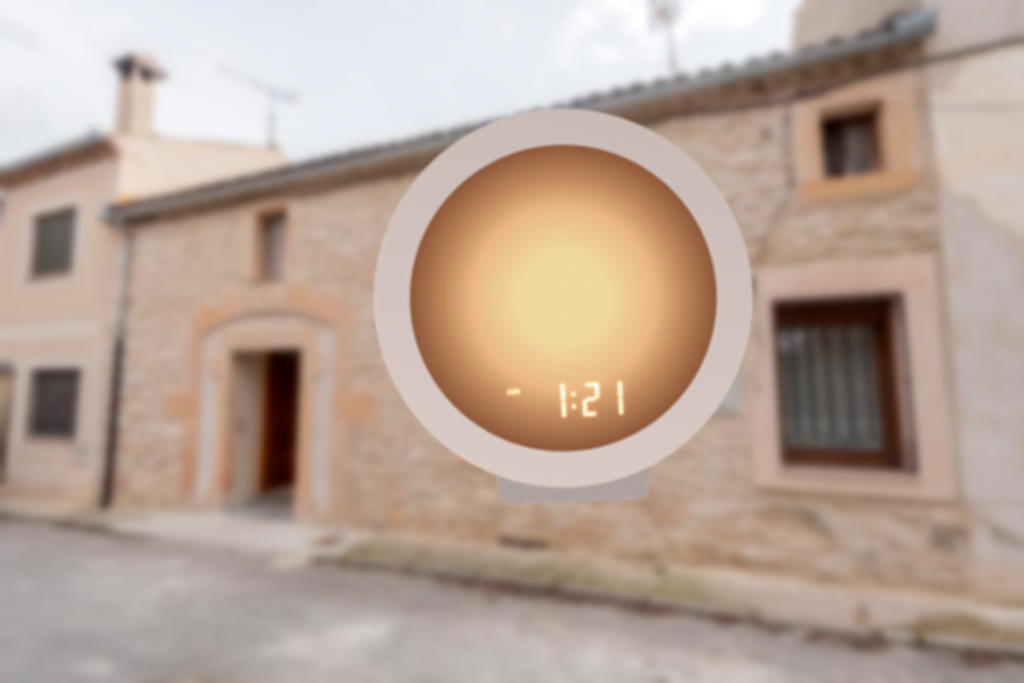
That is 1,21
